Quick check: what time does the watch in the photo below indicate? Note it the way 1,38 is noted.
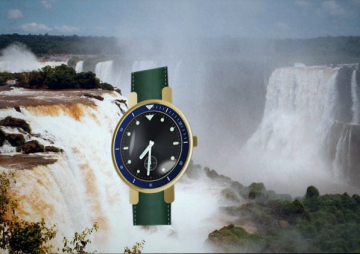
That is 7,31
